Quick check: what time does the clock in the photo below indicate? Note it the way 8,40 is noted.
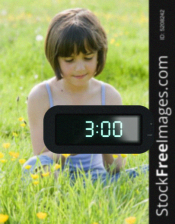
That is 3,00
